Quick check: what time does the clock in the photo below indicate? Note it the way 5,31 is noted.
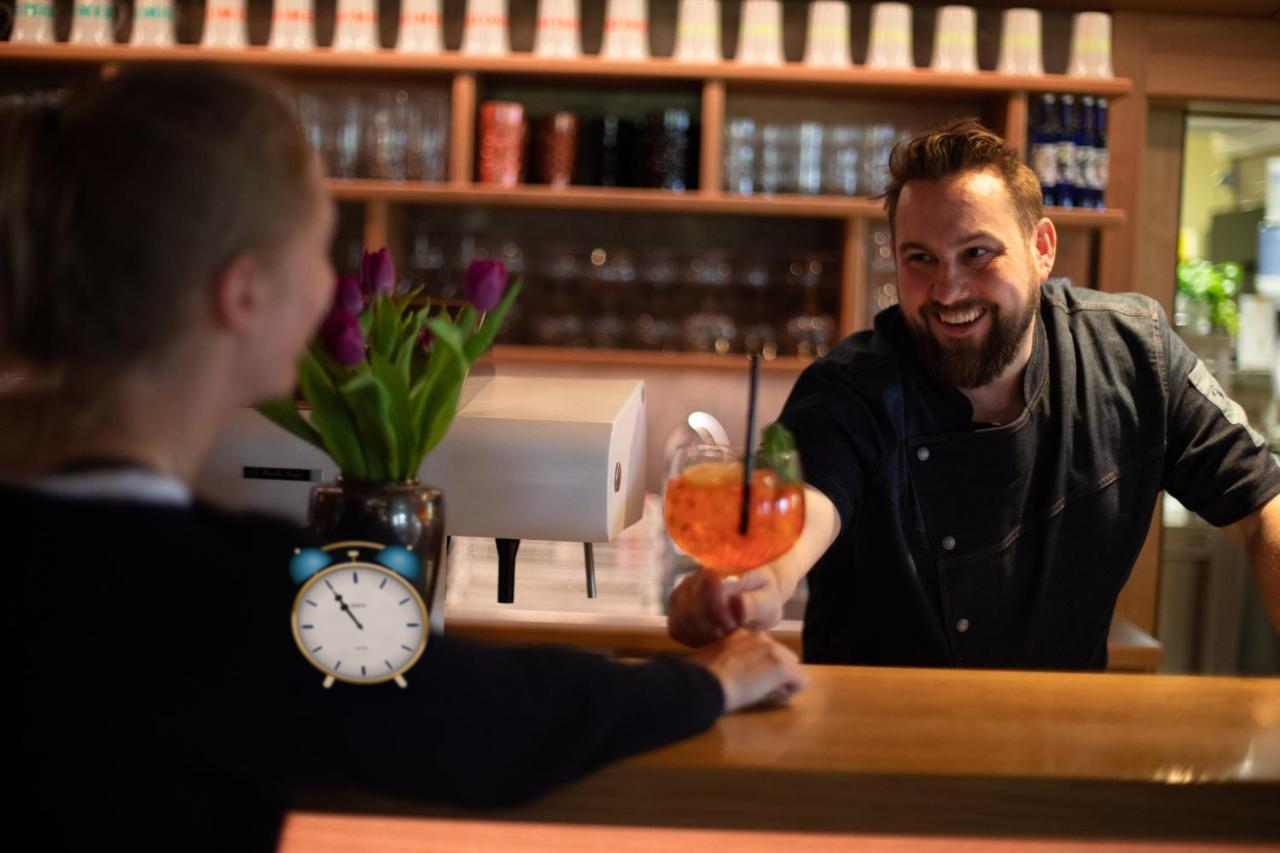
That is 10,55
